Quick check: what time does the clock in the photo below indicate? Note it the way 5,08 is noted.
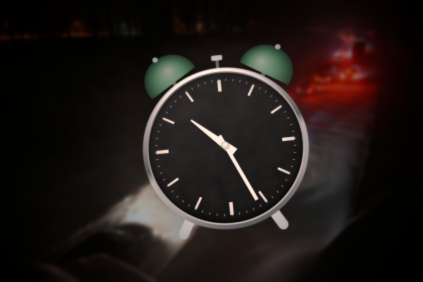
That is 10,26
